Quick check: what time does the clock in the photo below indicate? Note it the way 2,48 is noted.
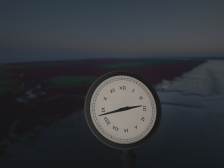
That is 2,43
